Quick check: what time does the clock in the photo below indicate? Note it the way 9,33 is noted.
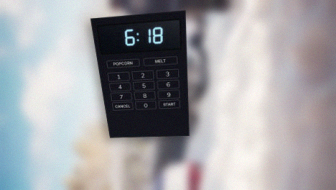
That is 6,18
